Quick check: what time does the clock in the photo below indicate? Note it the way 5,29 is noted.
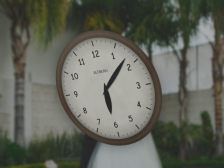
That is 6,08
